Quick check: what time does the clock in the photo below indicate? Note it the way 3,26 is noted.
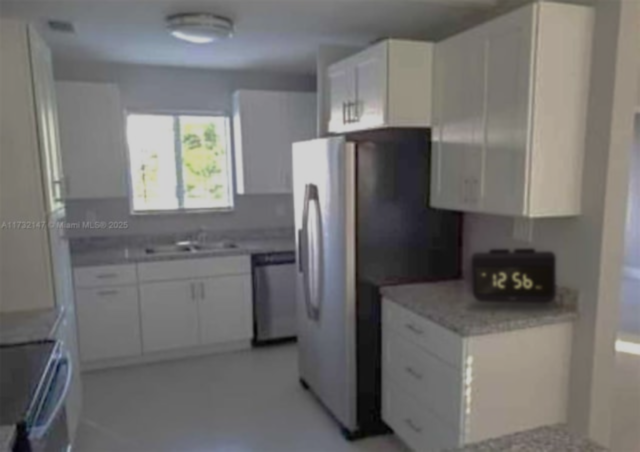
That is 12,56
